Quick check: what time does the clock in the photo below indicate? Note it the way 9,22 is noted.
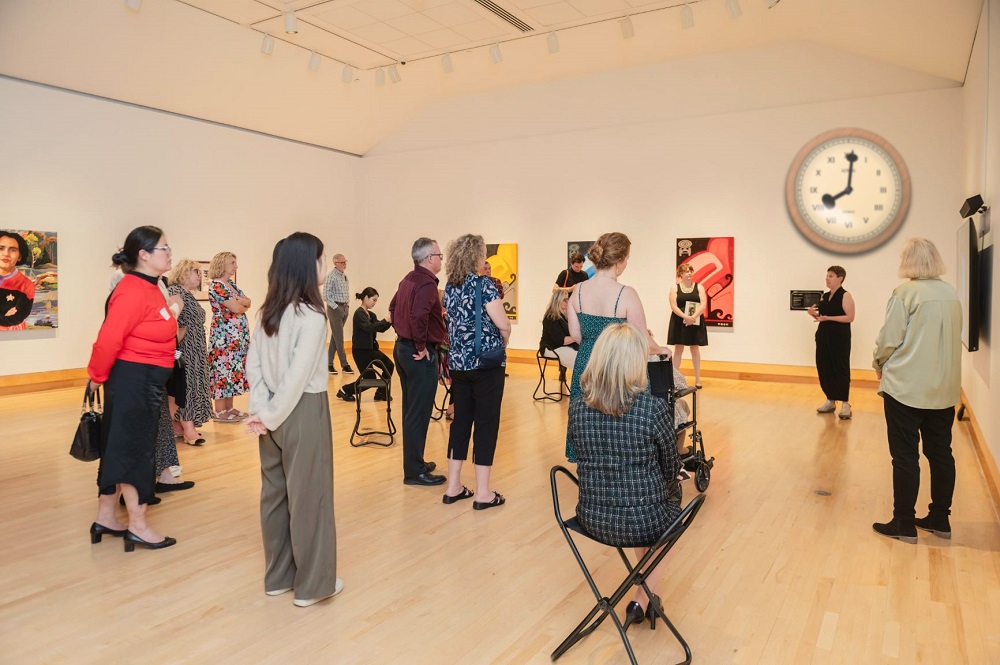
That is 8,01
